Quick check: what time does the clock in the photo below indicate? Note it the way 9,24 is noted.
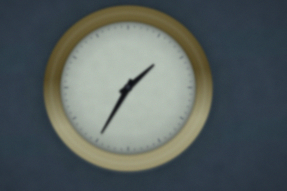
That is 1,35
